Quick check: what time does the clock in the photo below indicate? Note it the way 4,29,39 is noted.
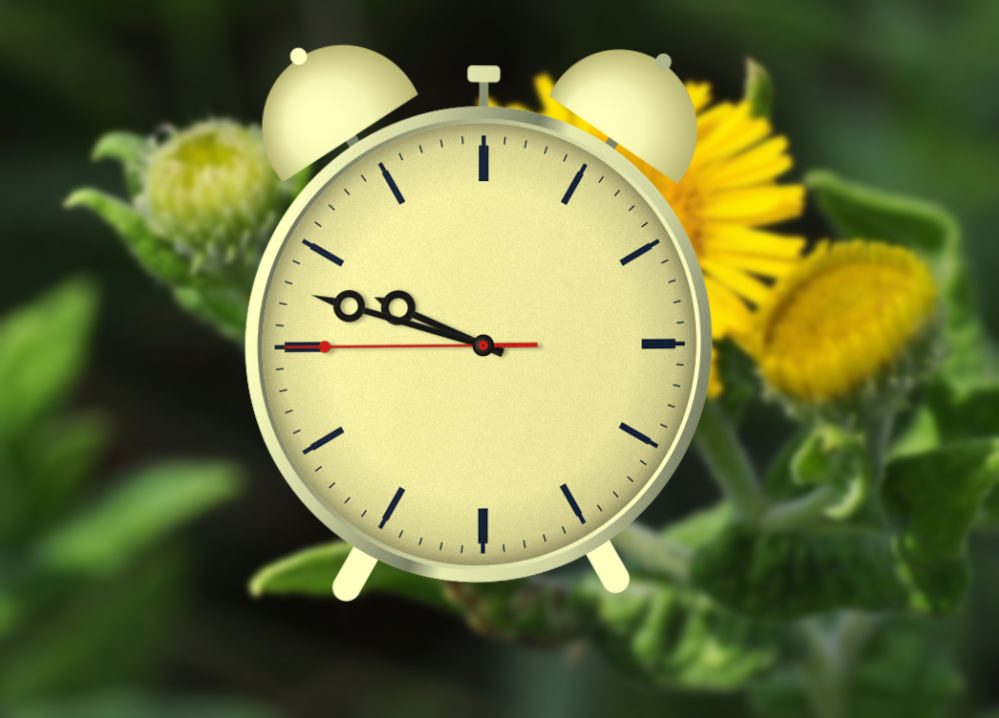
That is 9,47,45
